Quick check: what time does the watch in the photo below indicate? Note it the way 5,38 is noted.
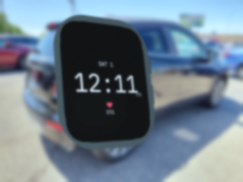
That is 12,11
